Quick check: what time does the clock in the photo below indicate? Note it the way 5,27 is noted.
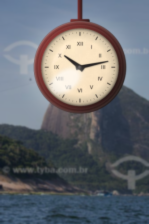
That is 10,13
